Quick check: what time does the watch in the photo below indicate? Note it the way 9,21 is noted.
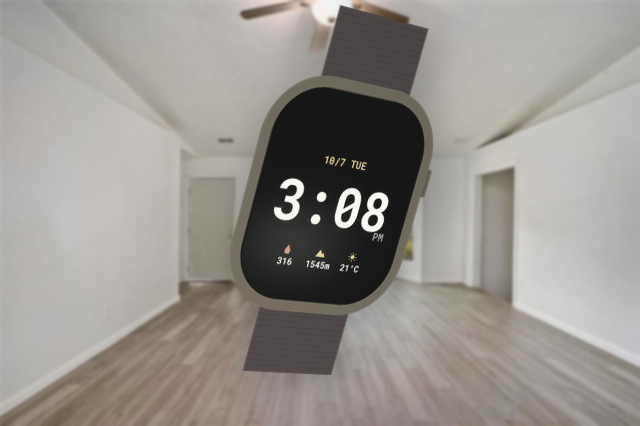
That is 3,08
